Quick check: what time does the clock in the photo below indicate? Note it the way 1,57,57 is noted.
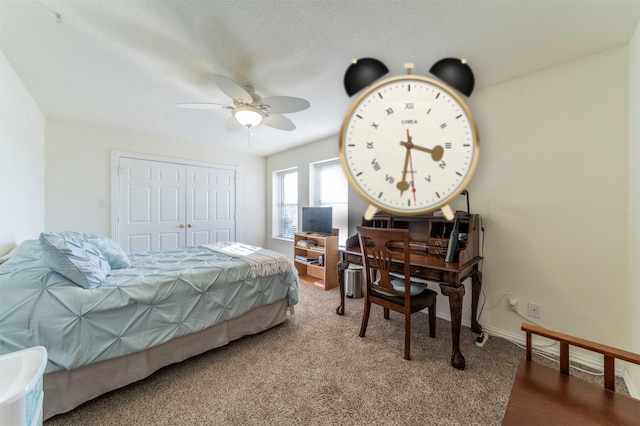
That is 3,31,29
